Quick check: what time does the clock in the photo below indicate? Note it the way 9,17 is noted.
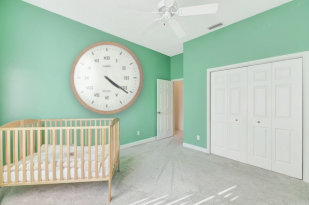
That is 4,21
